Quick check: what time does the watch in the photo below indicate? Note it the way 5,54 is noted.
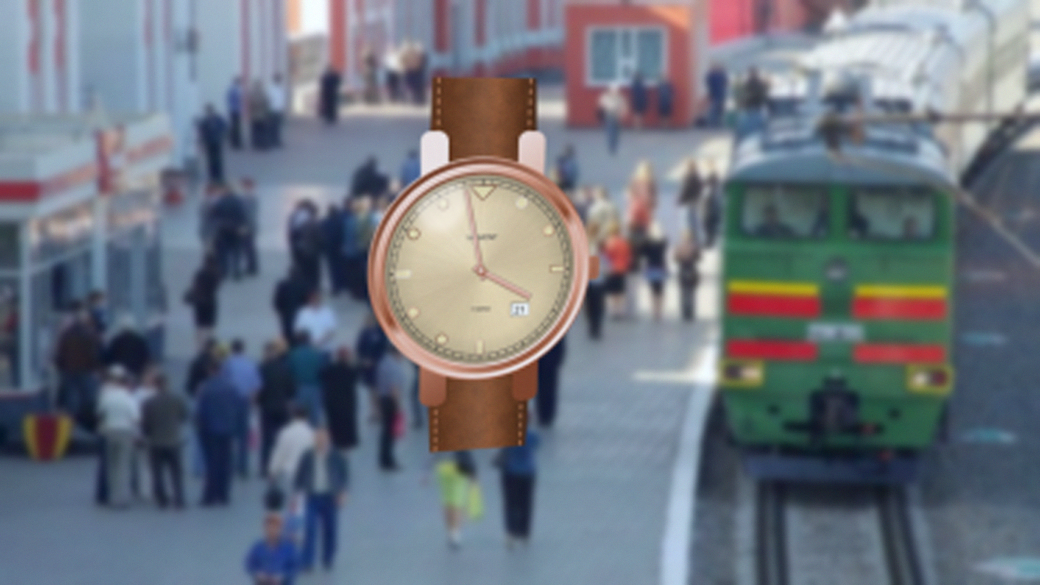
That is 3,58
